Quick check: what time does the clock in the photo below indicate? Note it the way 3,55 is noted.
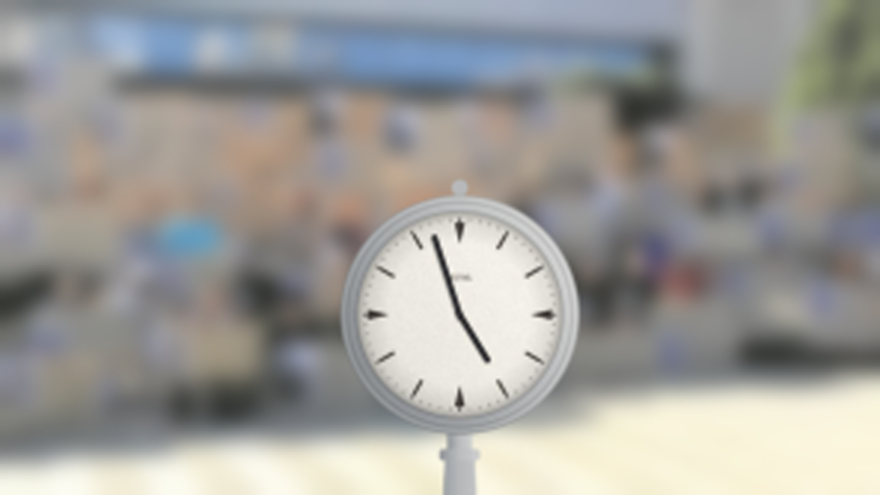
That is 4,57
